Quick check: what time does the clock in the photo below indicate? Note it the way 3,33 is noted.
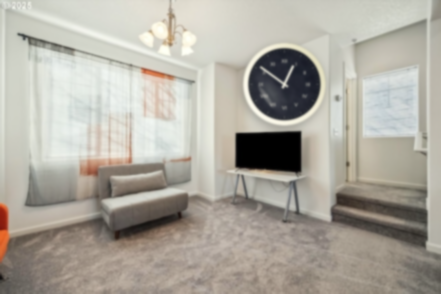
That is 12,51
